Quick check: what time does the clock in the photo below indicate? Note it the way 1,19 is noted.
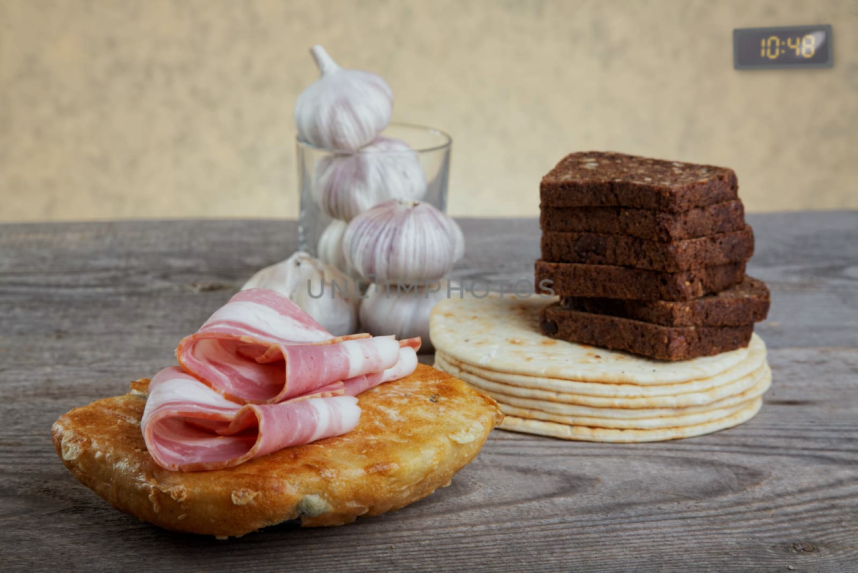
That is 10,48
